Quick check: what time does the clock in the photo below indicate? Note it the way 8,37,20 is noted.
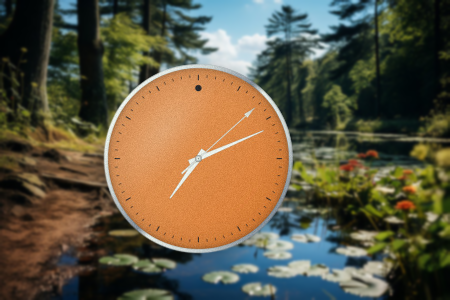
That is 7,11,08
